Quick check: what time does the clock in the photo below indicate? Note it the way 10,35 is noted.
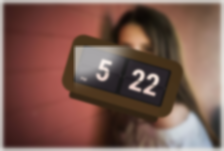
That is 5,22
